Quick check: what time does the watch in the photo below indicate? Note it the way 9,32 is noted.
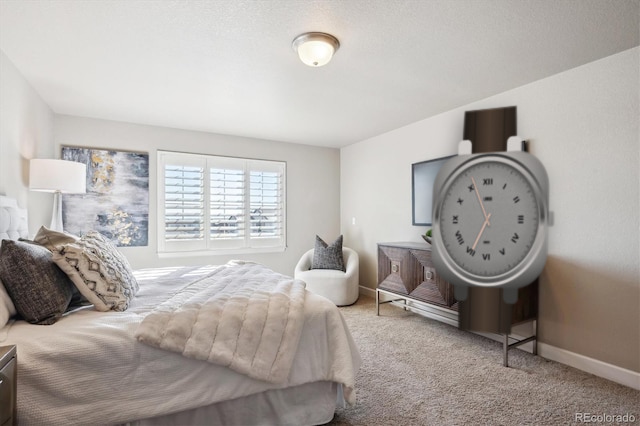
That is 6,56
